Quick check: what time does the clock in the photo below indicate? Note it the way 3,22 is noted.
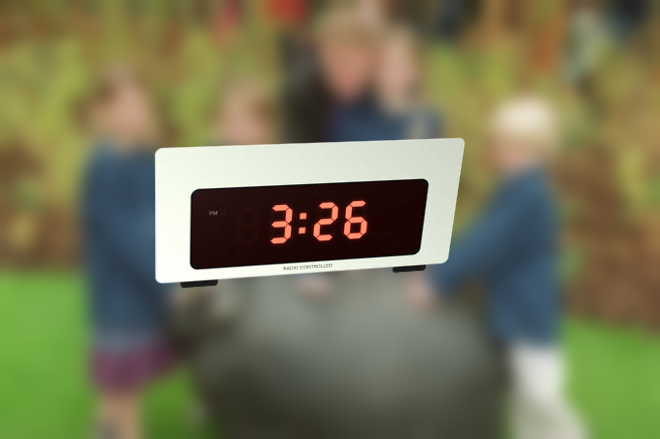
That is 3,26
